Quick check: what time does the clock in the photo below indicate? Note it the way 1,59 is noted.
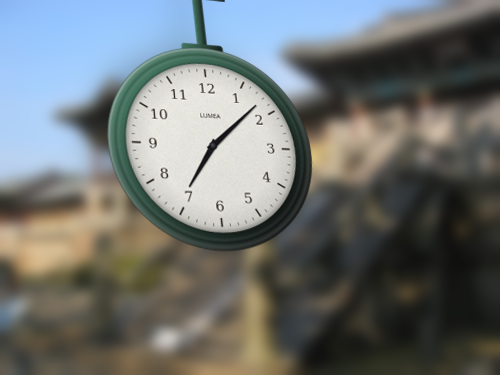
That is 7,08
